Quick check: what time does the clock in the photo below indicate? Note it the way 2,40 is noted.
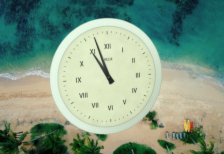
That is 10,57
